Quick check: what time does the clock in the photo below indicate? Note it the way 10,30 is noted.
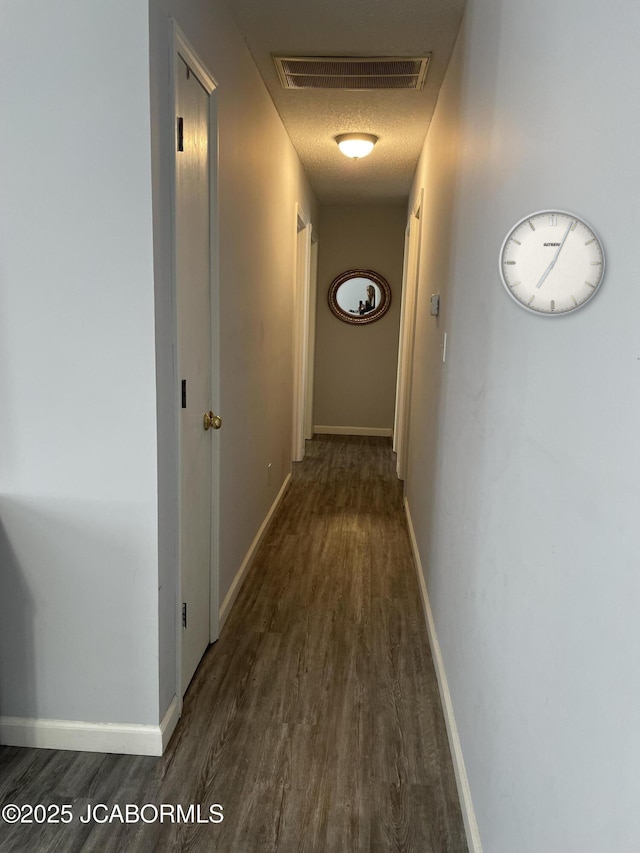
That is 7,04
